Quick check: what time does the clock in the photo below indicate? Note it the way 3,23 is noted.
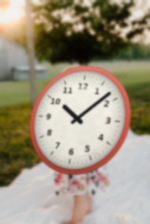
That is 10,08
